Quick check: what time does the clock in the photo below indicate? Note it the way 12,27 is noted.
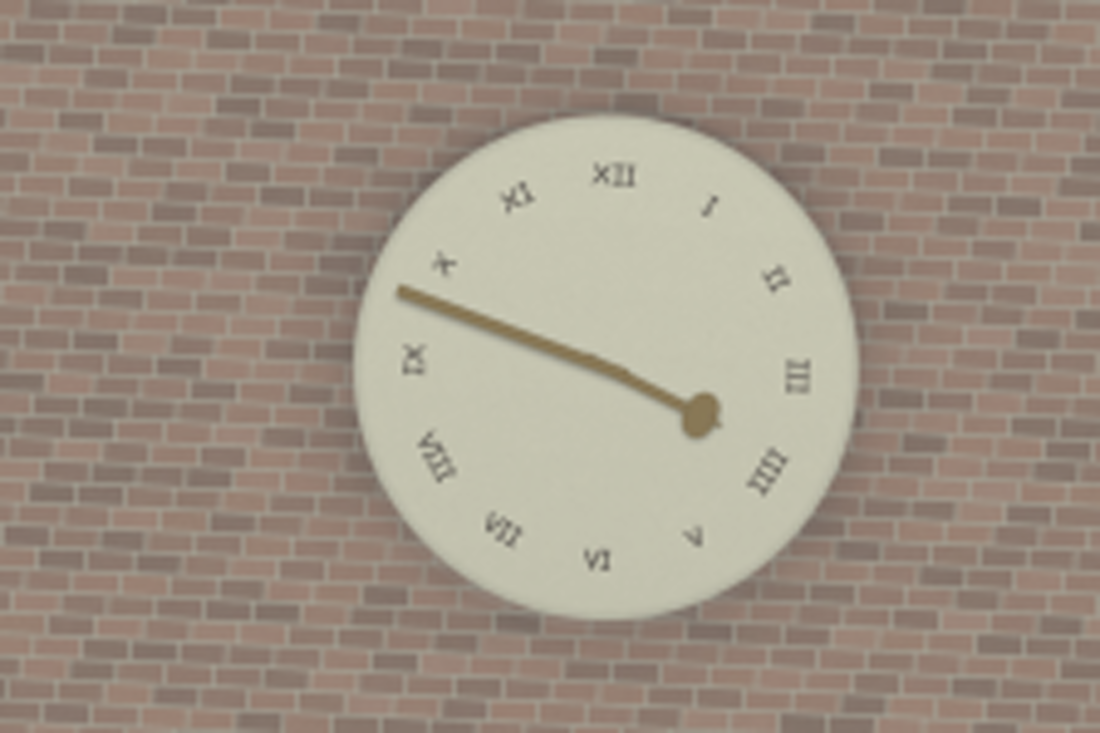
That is 3,48
